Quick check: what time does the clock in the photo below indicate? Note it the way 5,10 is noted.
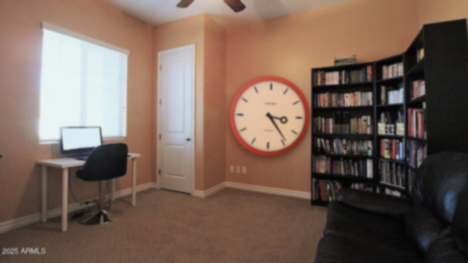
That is 3,24
